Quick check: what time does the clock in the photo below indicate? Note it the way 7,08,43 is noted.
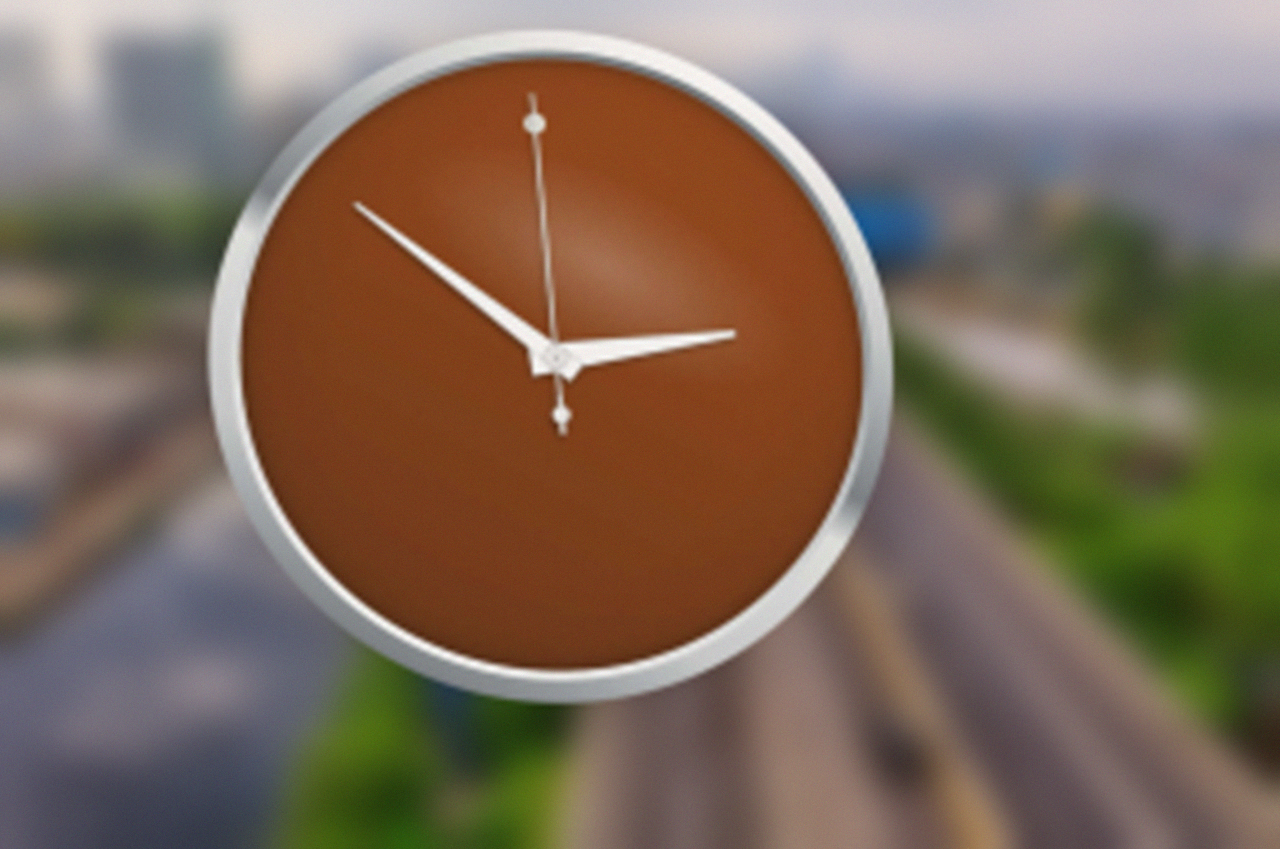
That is 2,52,00
